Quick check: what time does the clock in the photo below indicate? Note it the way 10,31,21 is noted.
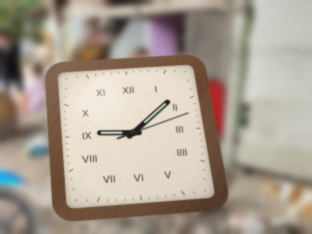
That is 9,08,12
